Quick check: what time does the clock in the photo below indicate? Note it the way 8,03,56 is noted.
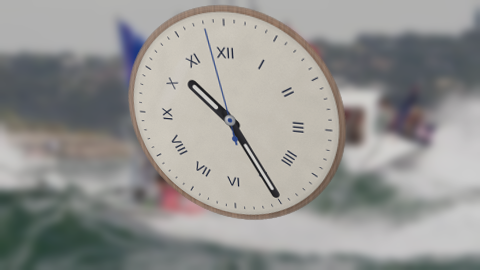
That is 10,24,58
